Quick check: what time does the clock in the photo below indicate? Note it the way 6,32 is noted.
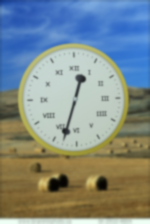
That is 12,33
